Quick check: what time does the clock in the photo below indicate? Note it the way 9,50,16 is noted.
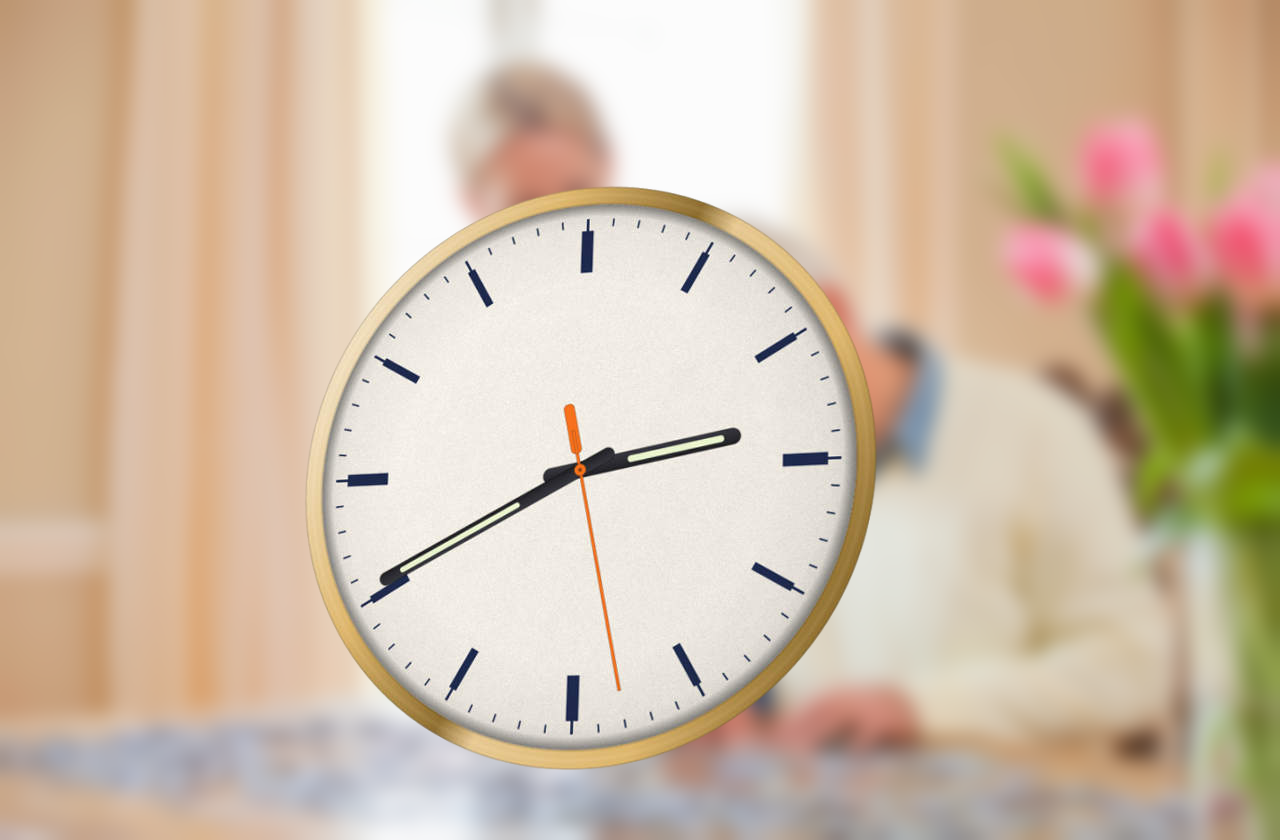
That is 2,40,28
